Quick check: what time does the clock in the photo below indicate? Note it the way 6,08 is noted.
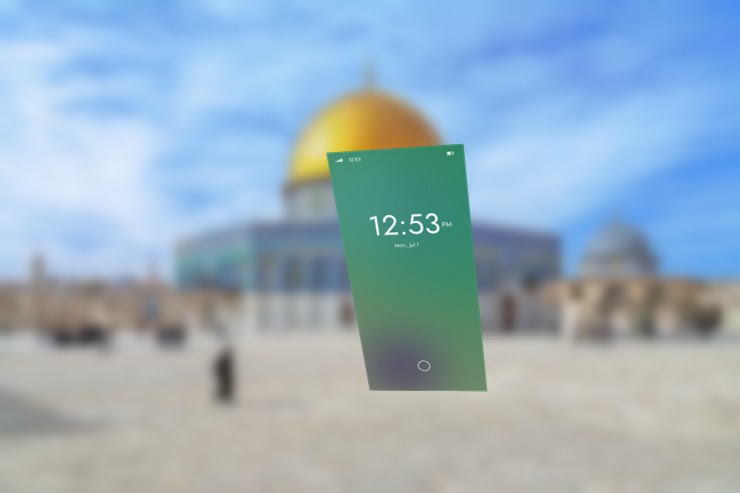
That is 12,53
